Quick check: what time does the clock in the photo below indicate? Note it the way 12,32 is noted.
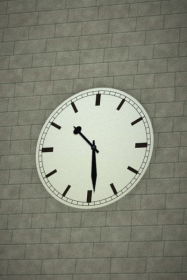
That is 10,29
